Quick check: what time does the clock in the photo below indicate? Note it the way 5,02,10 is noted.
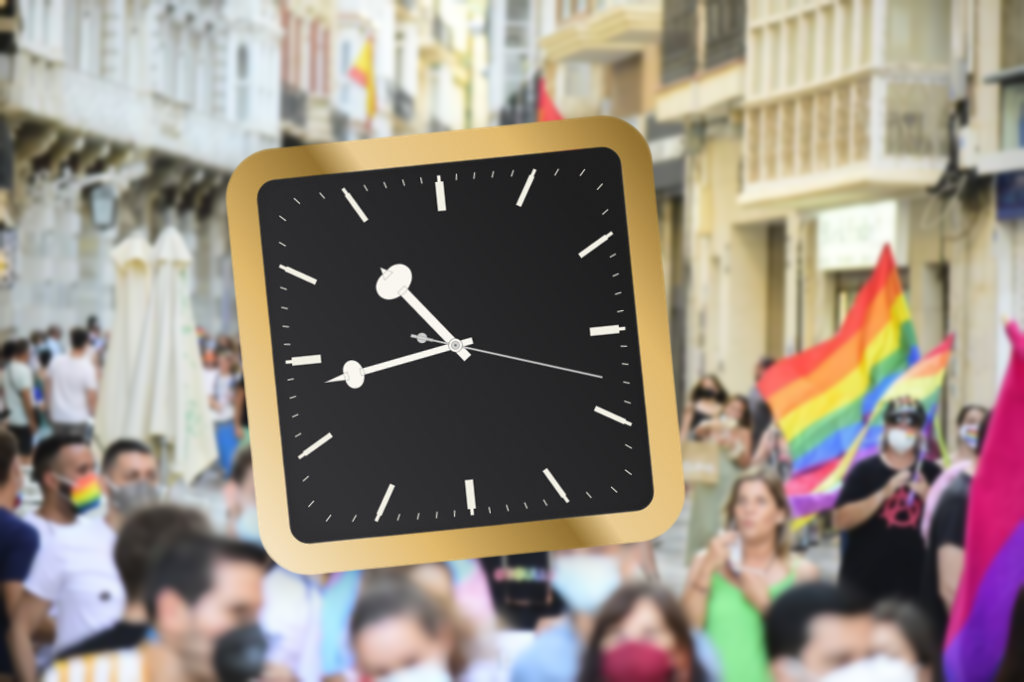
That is 10,43,18
